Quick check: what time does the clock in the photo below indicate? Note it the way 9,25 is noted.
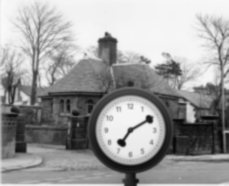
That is 7,10
